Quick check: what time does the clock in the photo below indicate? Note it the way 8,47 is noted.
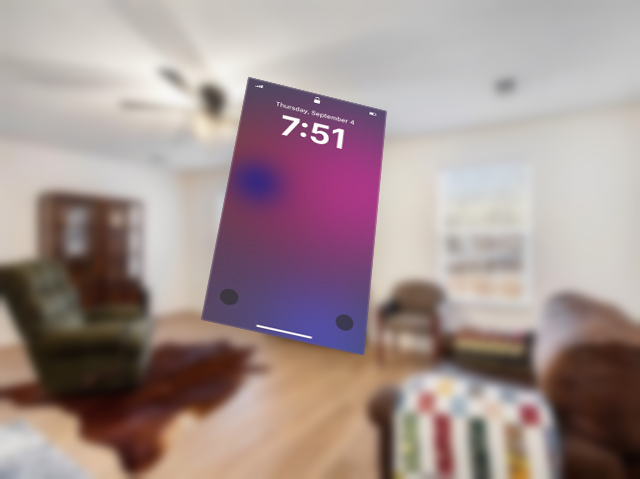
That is 7,51
